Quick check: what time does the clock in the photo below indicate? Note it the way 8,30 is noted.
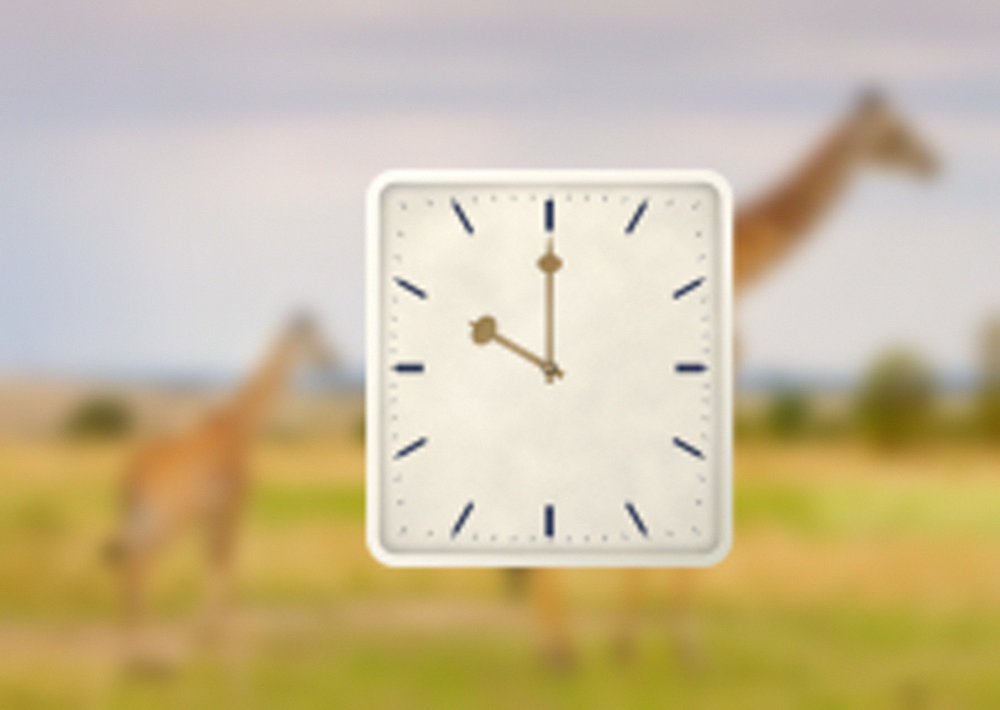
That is 10,00
